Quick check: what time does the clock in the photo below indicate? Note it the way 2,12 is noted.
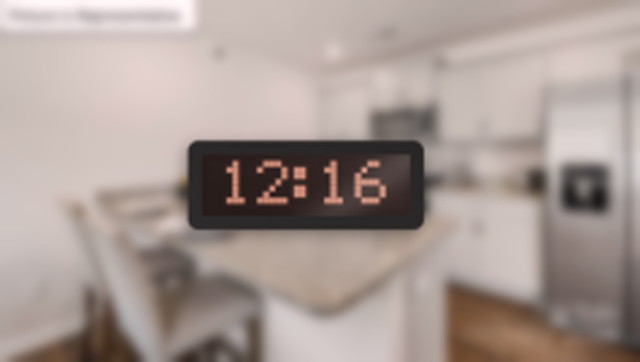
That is 12,16
